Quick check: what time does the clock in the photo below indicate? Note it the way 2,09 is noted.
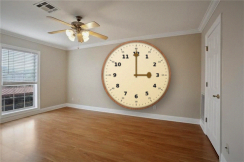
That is 3,00
